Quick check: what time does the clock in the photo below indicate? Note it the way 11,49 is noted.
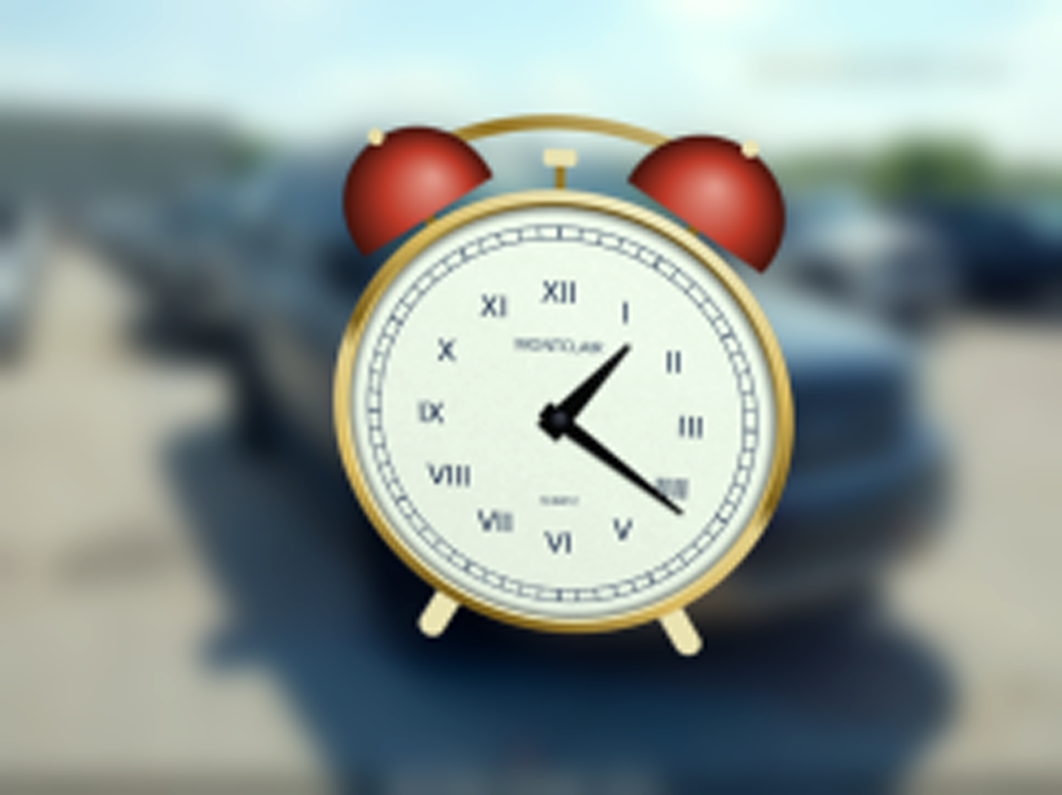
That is 1,21
